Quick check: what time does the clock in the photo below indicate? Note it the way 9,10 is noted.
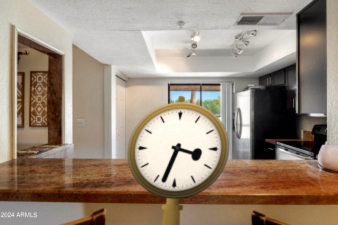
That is 3,33
